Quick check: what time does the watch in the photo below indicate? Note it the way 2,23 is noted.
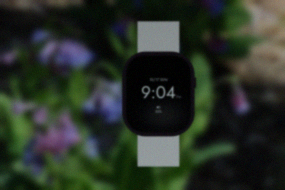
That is 9,04
